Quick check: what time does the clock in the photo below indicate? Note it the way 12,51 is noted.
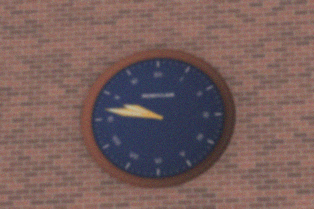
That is 9,47
